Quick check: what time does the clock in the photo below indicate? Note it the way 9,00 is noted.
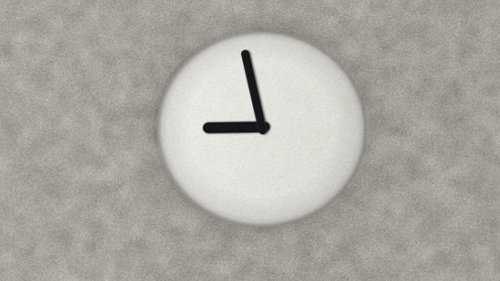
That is 8,58
